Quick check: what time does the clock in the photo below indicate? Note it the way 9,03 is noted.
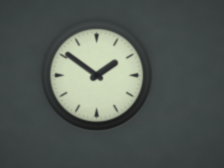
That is 1,51
